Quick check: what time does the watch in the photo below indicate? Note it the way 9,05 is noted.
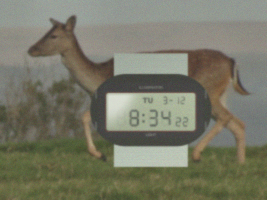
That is 8,34
